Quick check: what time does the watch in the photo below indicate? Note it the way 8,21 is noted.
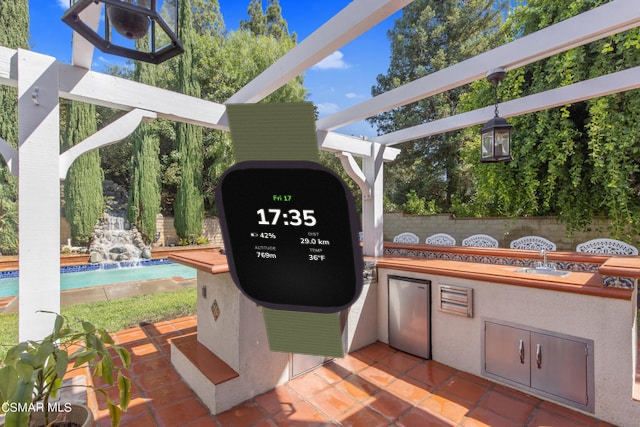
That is 17,35
